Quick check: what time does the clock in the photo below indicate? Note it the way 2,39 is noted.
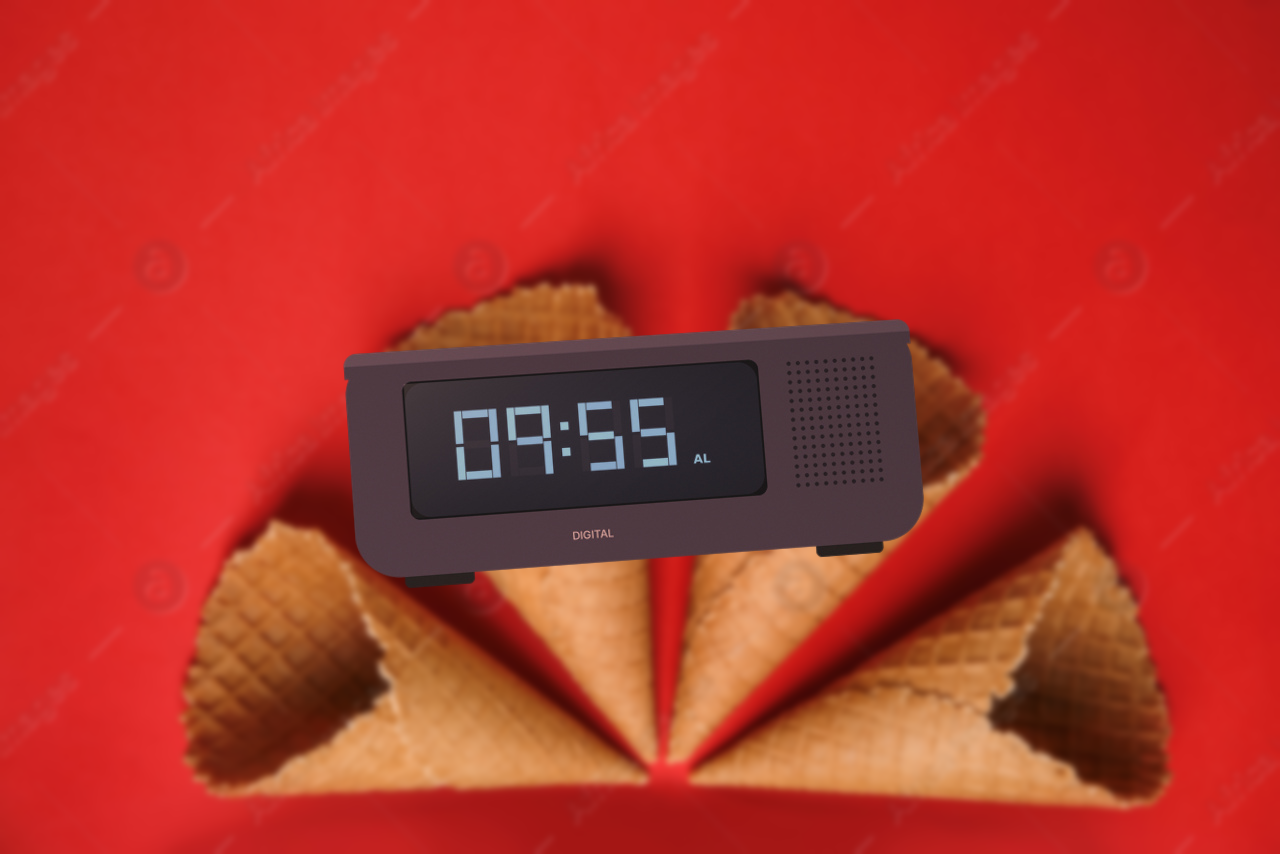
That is 9,55
